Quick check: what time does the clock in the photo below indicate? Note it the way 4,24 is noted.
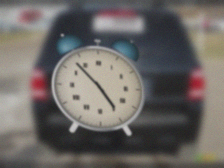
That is 4,53
